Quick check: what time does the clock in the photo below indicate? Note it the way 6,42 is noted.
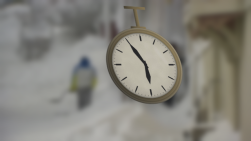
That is 5,55
